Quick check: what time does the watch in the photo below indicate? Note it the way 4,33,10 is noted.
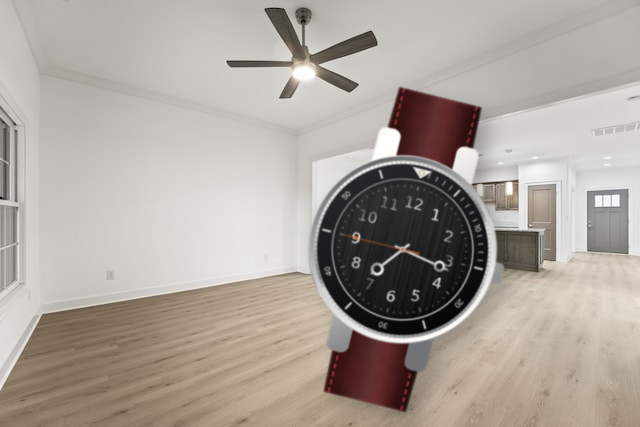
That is 7,16,45
